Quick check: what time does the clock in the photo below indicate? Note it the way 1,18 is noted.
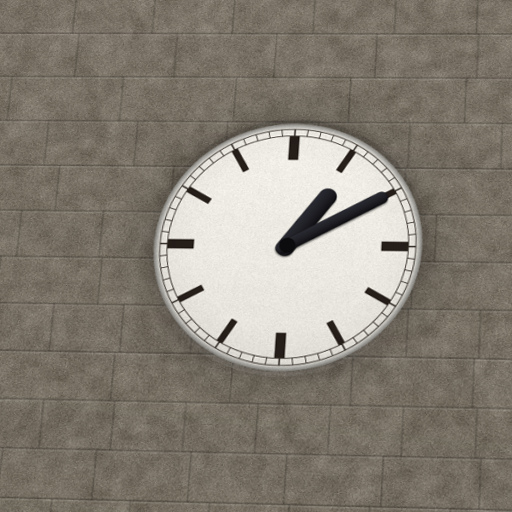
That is 1,10
